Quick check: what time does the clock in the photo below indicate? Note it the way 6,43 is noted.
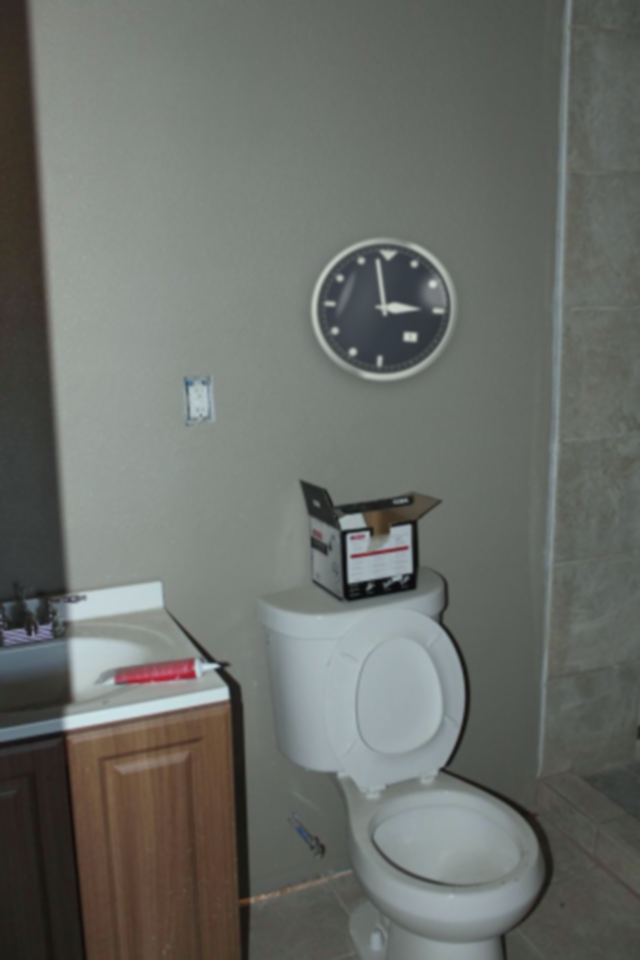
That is 2,58
